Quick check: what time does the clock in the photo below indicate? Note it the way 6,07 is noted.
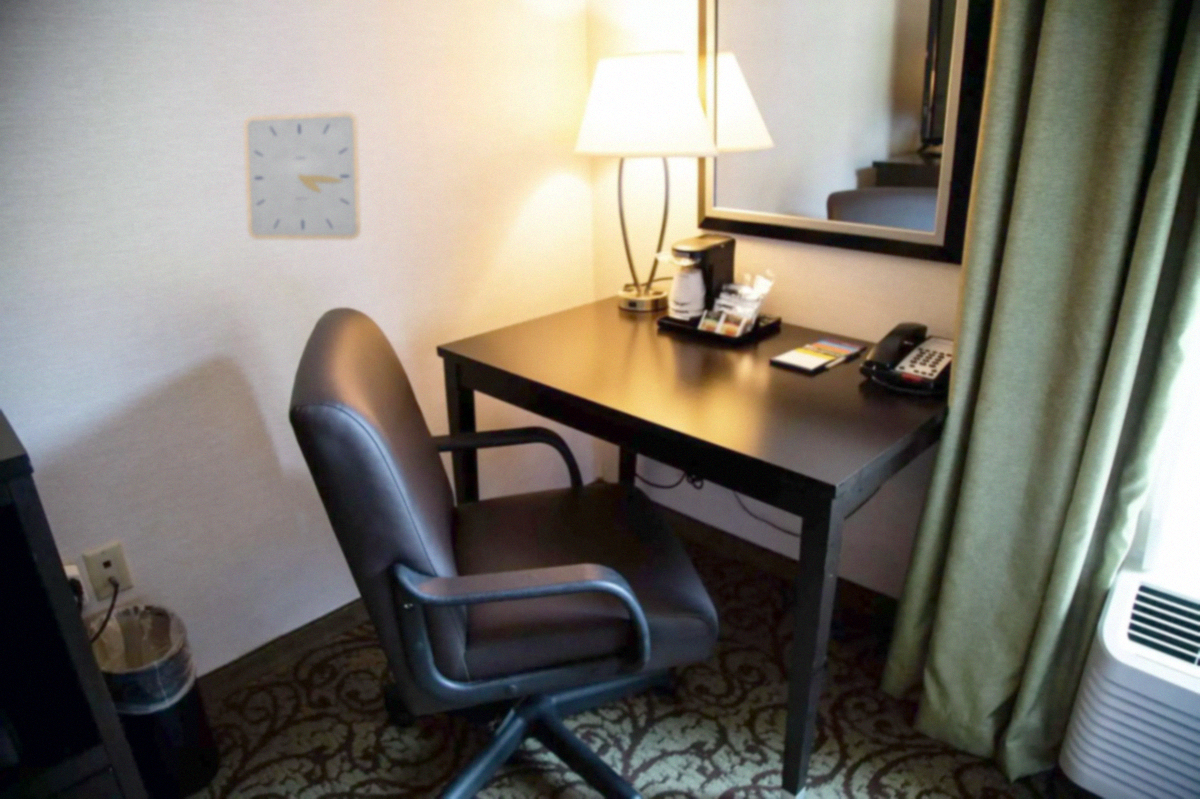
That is 4,16
